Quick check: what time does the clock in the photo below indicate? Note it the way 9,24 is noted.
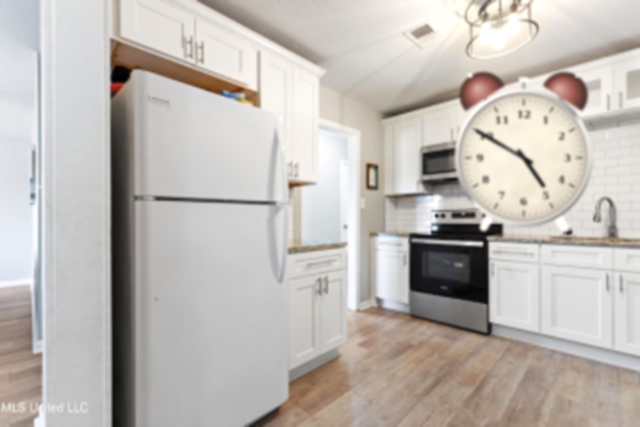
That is 4,50
